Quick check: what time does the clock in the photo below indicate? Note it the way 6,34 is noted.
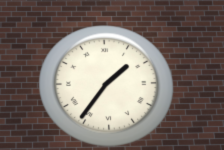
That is 1,36
